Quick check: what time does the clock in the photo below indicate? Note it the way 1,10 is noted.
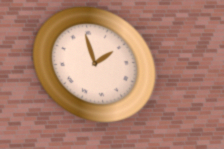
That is 1,59
